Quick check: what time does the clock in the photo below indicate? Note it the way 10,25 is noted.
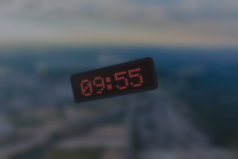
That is 9,55
